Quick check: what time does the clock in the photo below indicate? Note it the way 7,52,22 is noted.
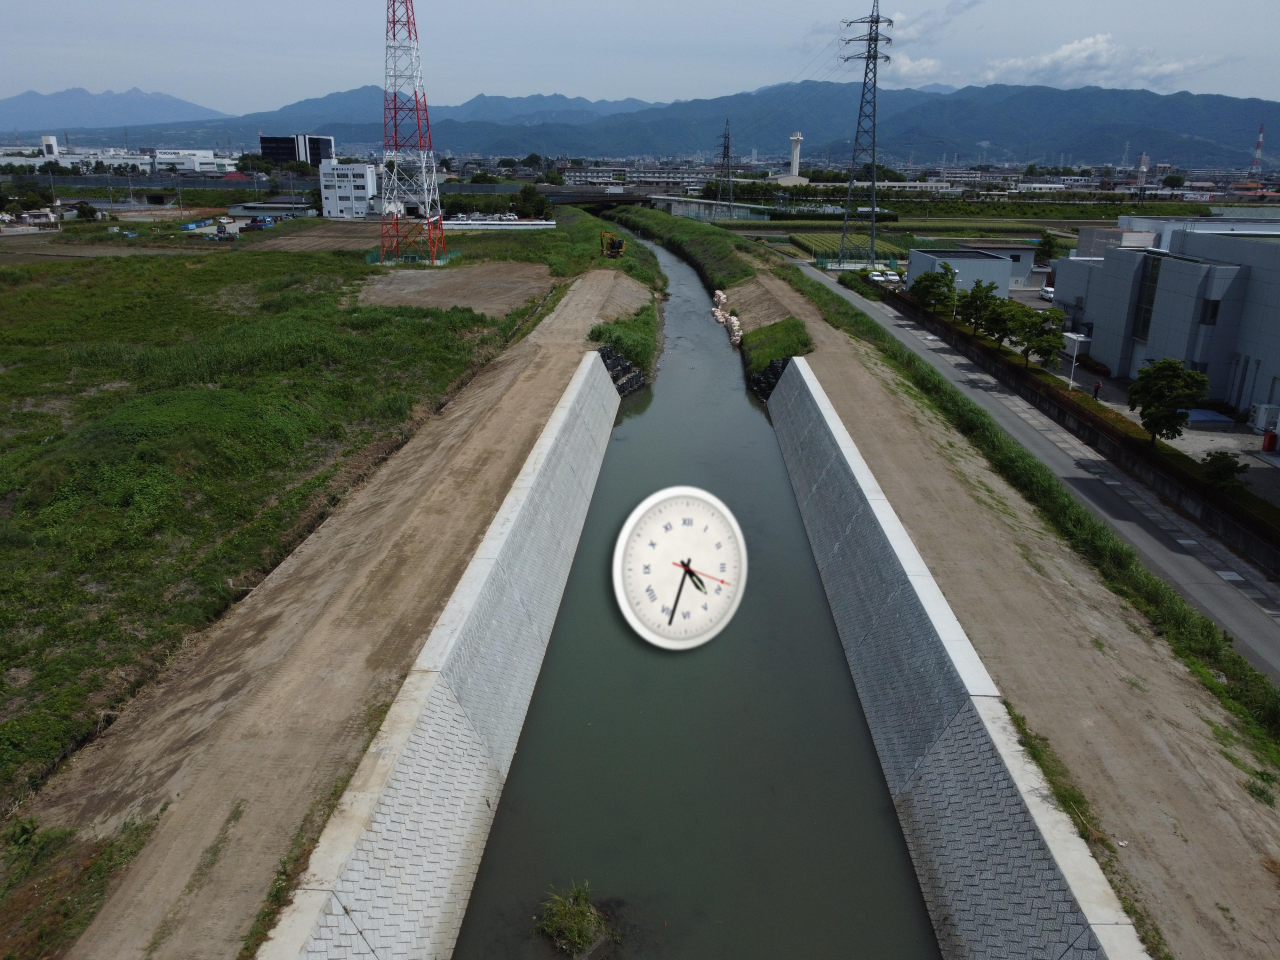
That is 4,33,18
